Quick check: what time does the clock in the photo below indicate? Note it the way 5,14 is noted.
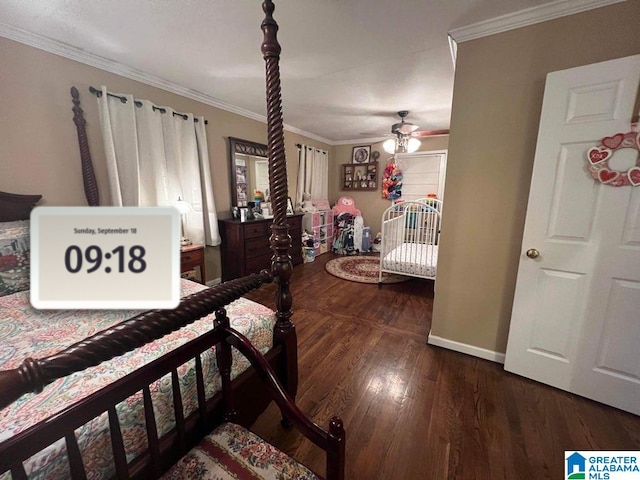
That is 9,18
